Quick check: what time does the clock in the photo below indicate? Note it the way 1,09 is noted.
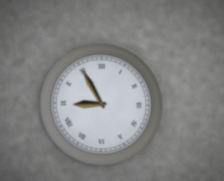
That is 8,55
